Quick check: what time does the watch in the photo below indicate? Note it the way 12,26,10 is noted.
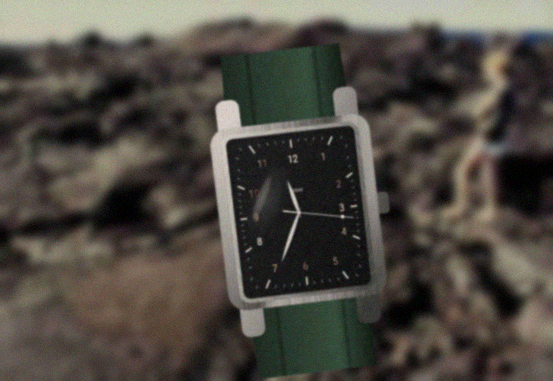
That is 11,34,17
